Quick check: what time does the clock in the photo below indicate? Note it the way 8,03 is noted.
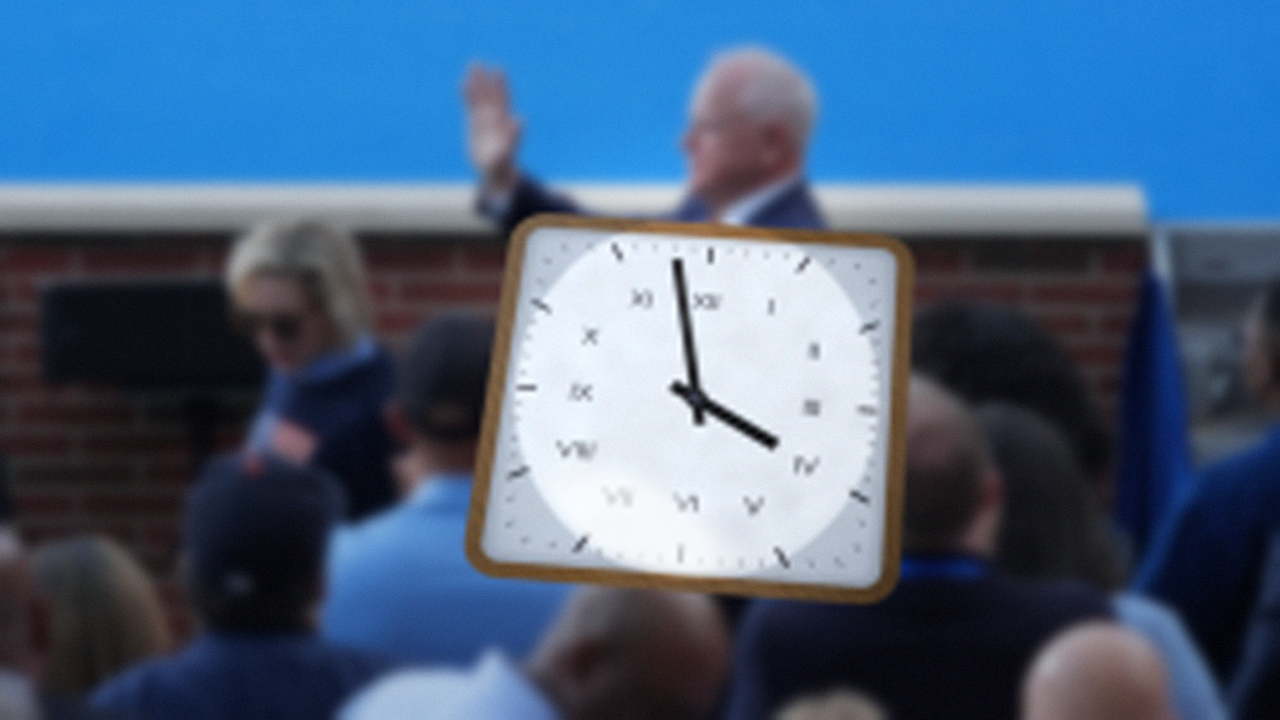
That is 3,58
